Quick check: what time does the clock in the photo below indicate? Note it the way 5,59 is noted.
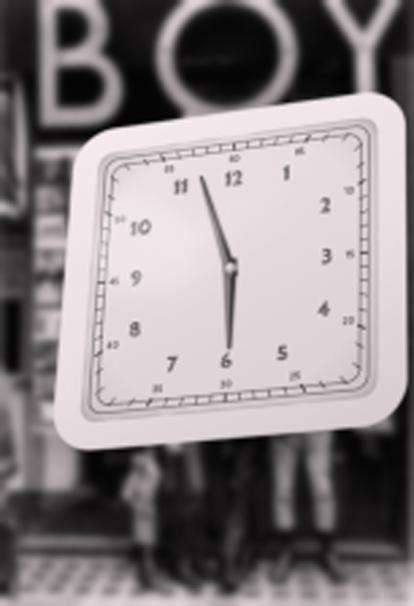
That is 5,57
